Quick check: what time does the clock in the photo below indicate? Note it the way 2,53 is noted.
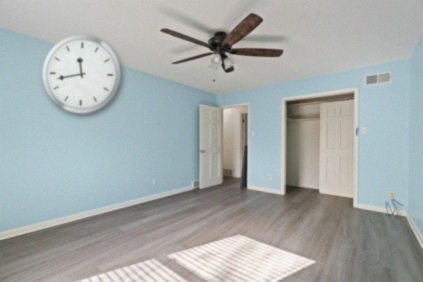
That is 11,43
